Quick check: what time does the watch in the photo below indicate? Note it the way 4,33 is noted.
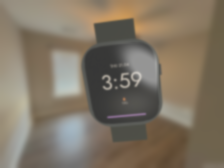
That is 3,59
